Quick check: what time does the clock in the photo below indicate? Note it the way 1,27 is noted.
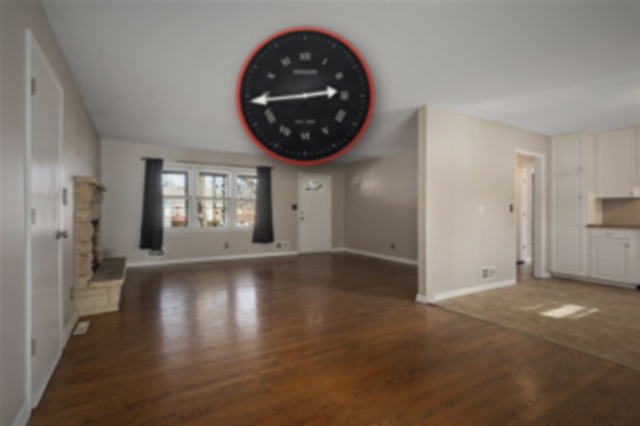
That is 2,44
